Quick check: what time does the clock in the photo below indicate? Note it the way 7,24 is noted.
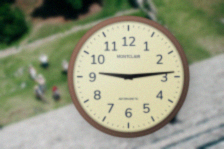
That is 9,14
